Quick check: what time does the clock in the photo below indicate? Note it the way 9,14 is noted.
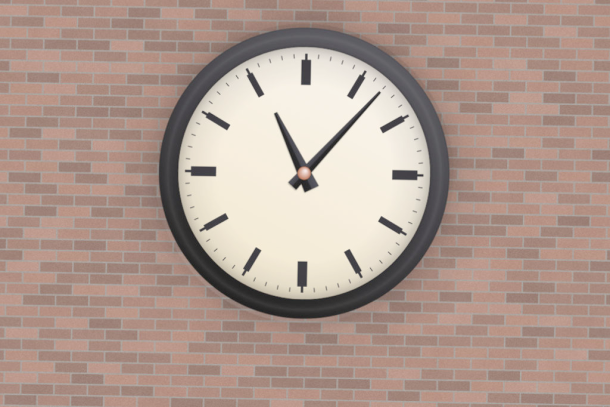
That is 11,07
